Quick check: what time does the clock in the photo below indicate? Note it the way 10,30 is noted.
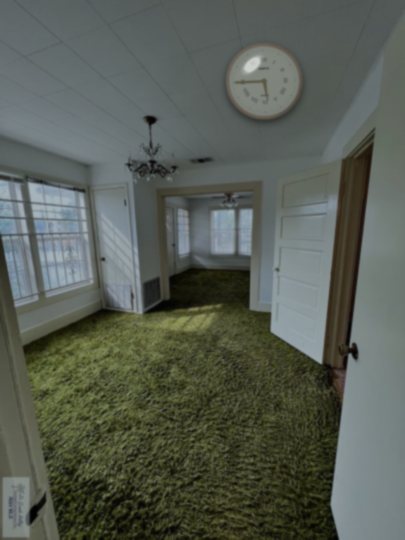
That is 5,45
